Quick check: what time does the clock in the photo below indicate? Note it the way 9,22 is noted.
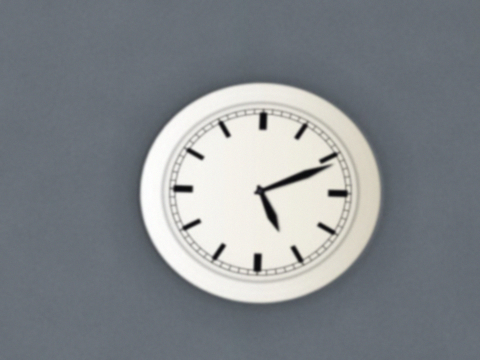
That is 5,11
